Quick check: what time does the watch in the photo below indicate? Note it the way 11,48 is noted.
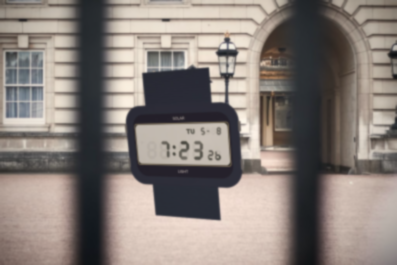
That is 7,23
